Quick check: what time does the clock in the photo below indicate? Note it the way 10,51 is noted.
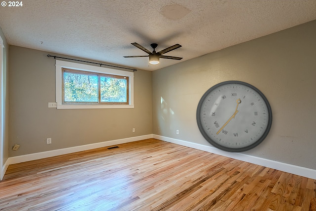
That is 12,37
